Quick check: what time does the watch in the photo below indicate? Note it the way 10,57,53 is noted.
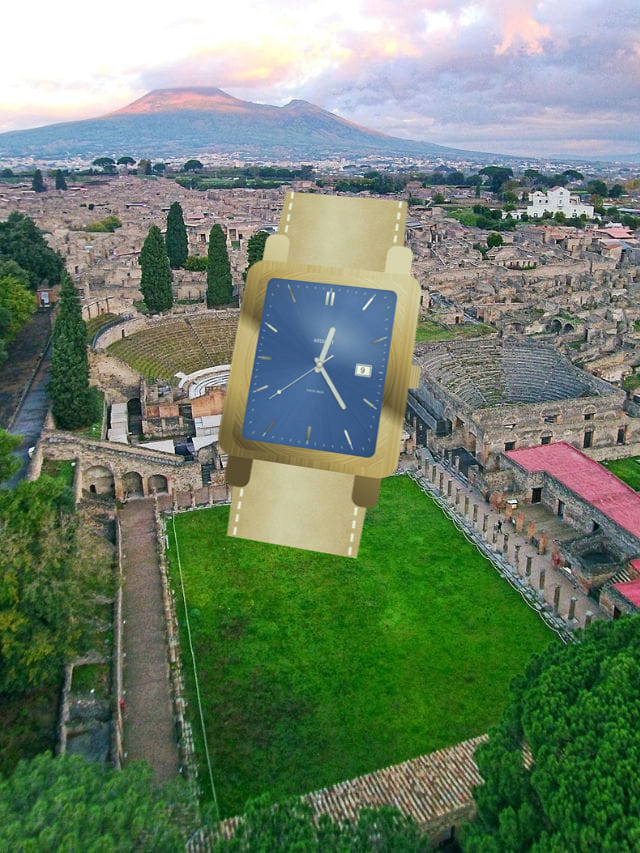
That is 12,23,38
